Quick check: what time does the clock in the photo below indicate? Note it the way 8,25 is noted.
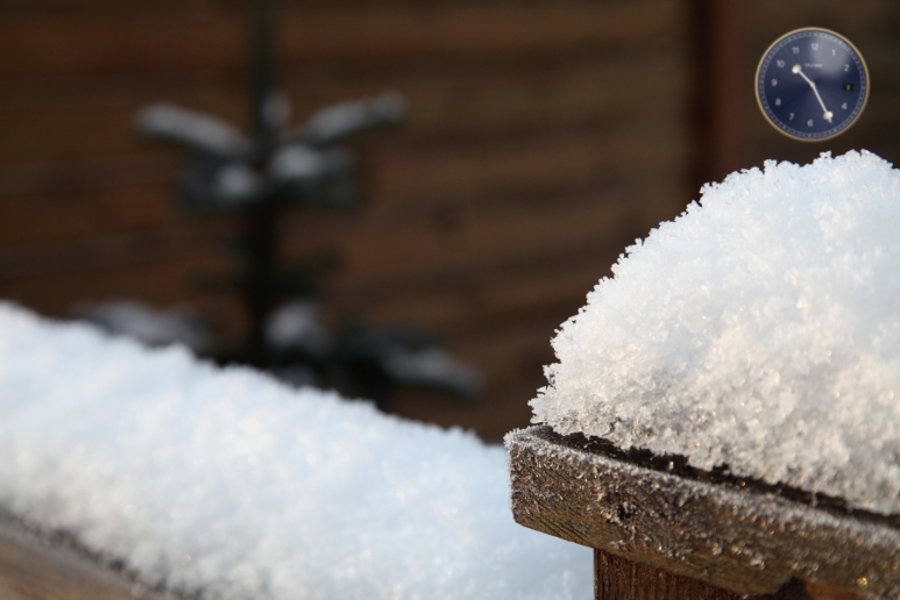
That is 10,25
